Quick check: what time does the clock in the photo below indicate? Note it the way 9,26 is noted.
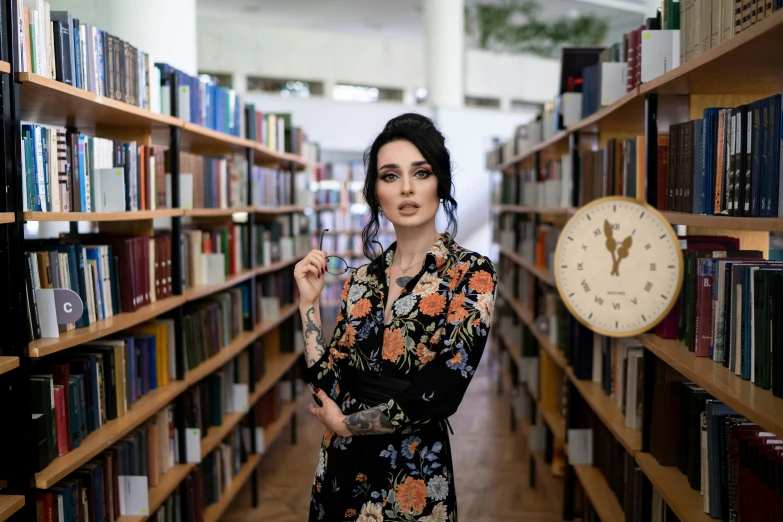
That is 12,58
